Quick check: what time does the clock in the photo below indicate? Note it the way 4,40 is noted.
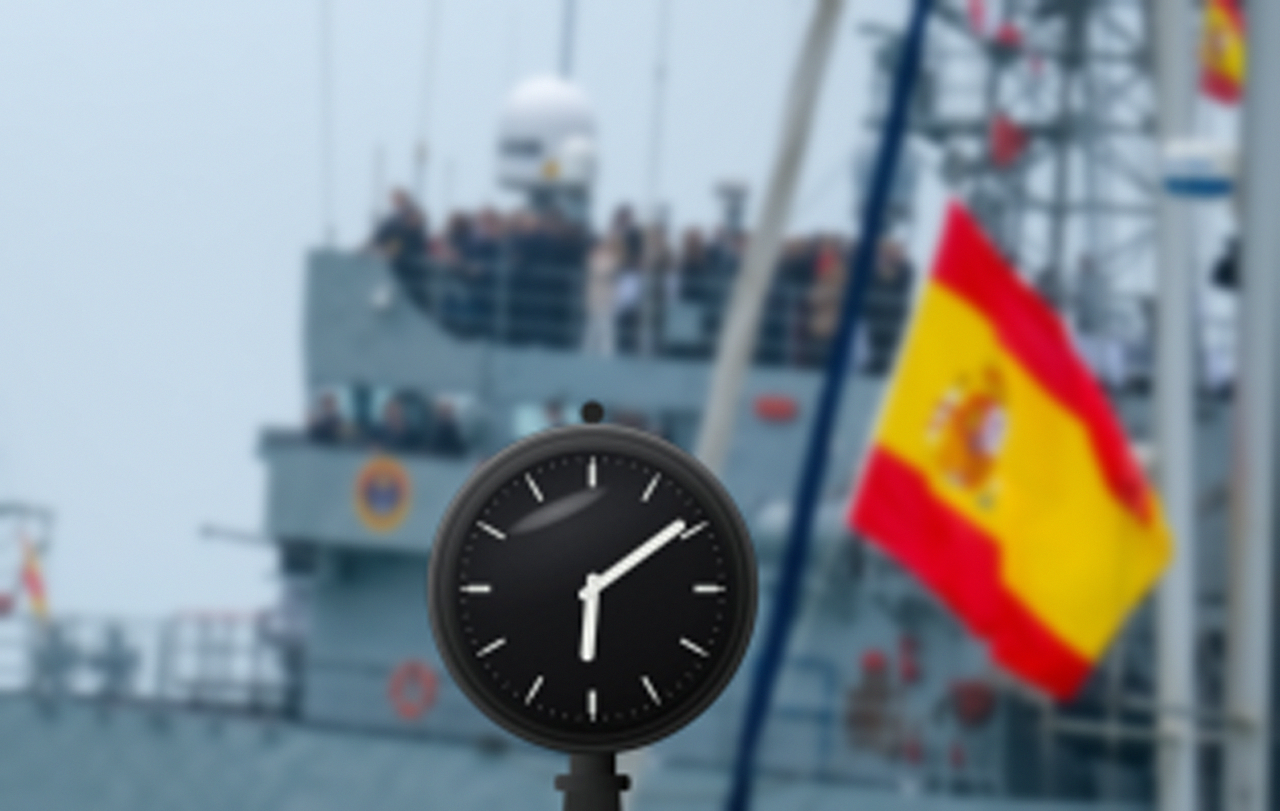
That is 6,09
